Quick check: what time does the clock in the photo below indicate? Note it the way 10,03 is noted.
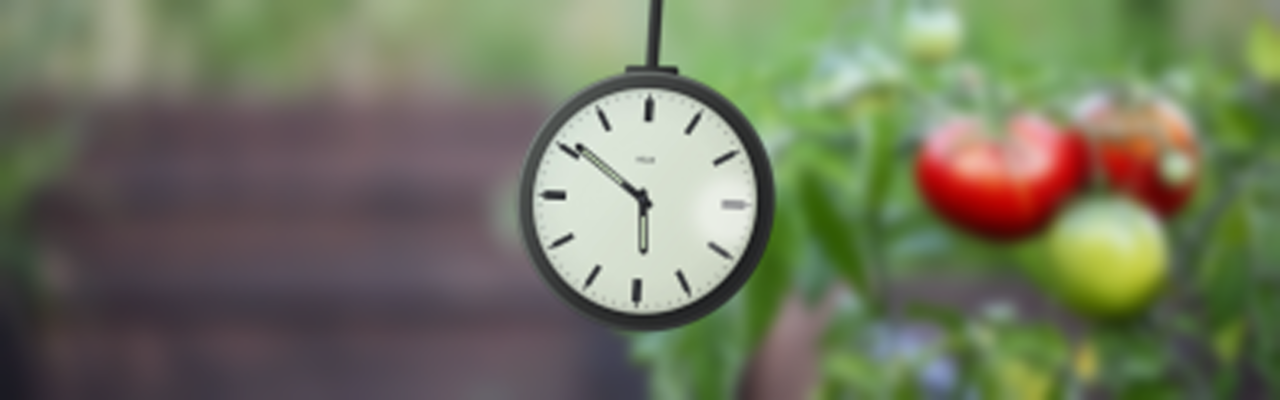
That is 5,51
